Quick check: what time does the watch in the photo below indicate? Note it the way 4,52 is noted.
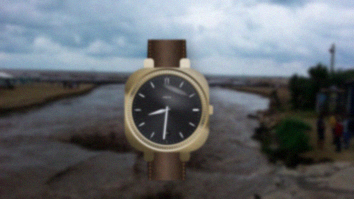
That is 8,31
